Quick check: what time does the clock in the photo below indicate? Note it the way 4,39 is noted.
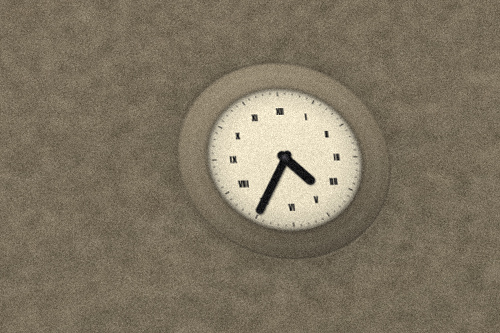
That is 4,35
